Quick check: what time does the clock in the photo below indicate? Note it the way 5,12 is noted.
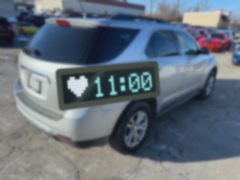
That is 11,00
